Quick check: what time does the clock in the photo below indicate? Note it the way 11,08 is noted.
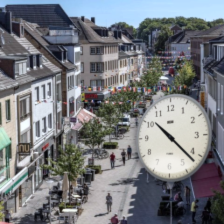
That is 10,22
